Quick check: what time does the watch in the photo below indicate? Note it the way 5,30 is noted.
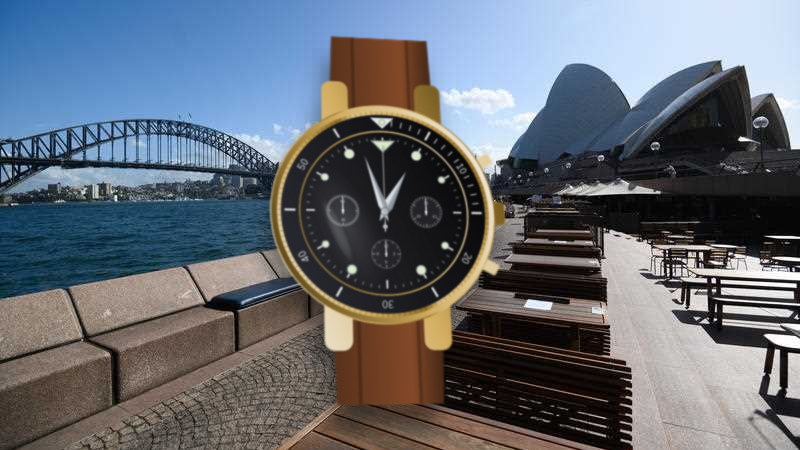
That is 12,57
